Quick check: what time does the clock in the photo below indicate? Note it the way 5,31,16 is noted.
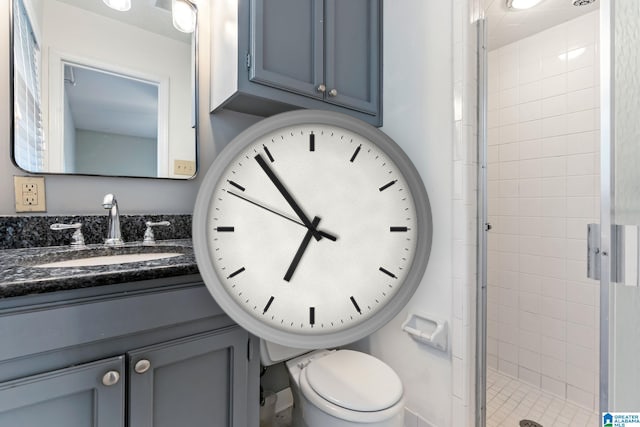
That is 6,53,49
